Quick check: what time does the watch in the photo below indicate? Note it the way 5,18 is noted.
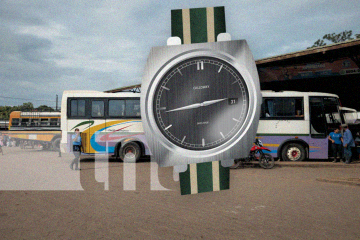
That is 2,44
